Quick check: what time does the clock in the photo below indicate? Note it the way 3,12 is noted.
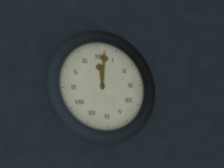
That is 12,02
